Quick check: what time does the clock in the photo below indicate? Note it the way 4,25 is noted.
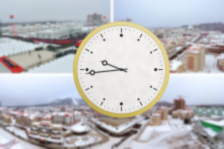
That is 9,44
